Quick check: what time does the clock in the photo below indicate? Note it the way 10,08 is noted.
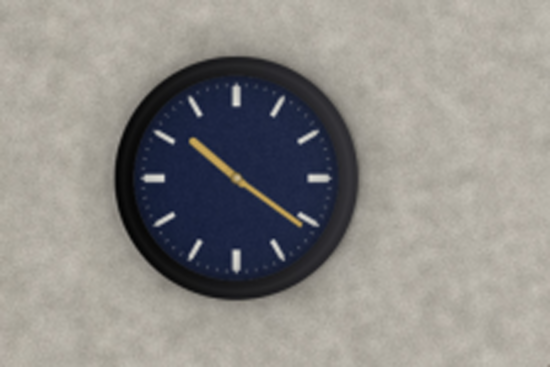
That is 10,21
